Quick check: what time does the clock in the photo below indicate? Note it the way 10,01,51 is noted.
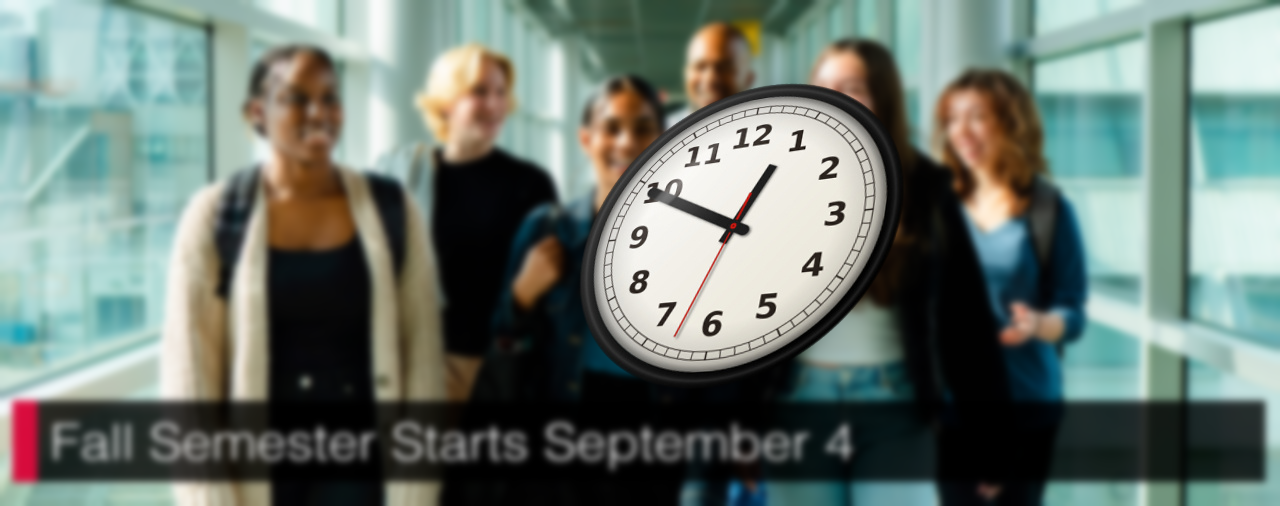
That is 12,49,33
